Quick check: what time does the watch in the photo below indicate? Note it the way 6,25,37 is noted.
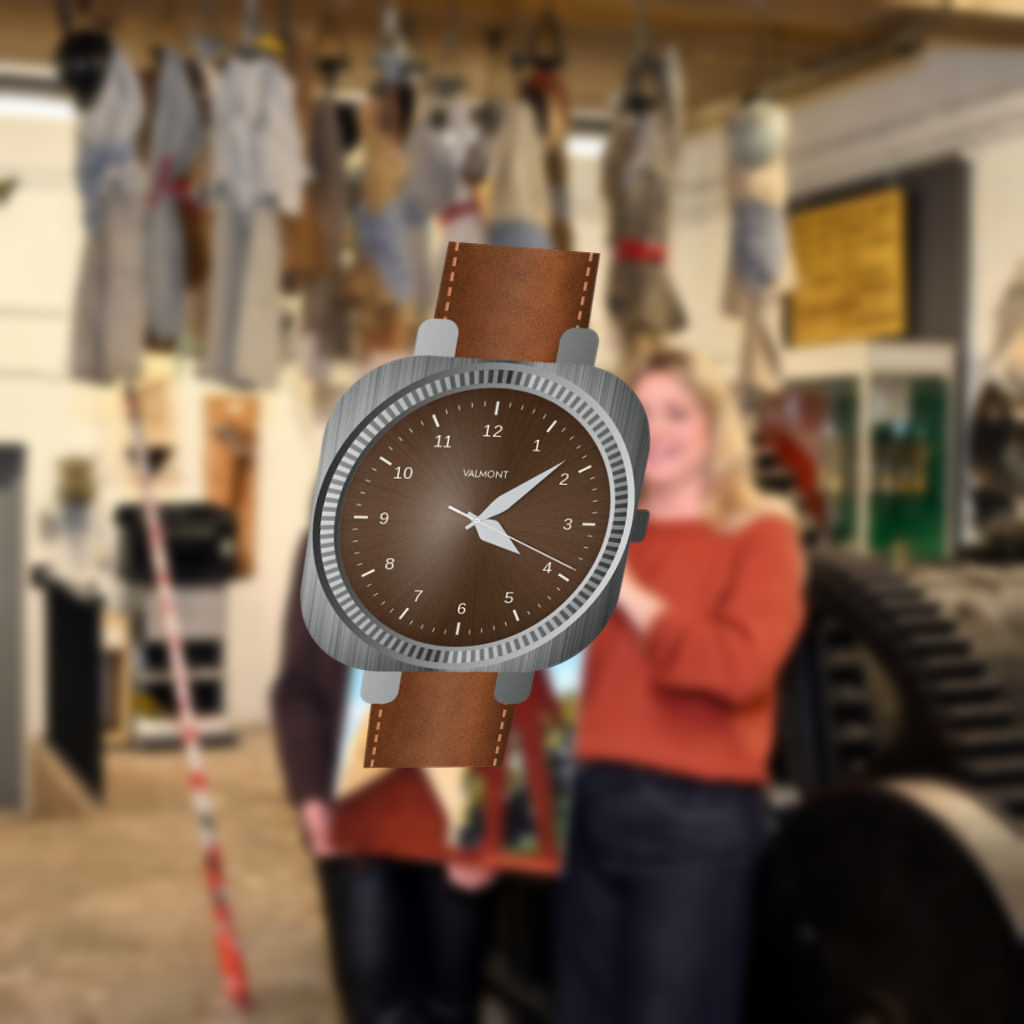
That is 4,08,19
